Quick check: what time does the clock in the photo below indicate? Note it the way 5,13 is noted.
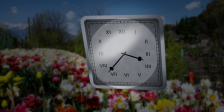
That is 3,37
